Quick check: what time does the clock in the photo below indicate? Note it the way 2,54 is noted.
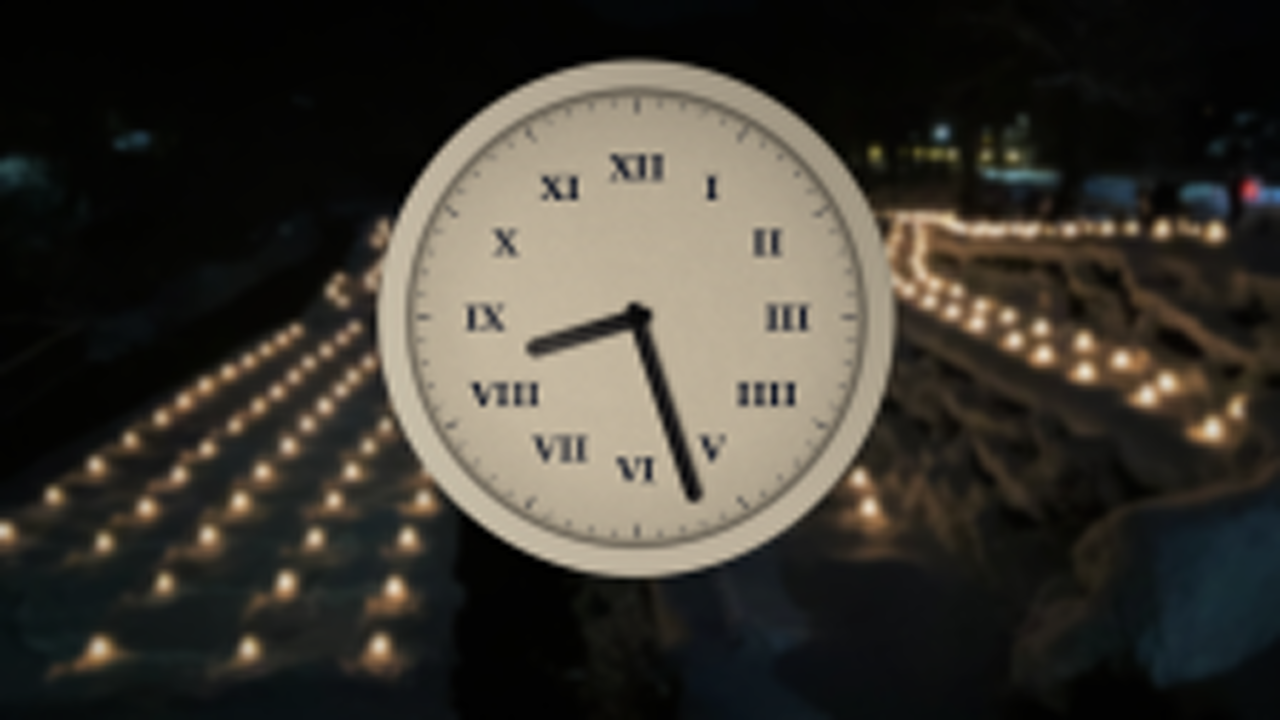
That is 8,27
